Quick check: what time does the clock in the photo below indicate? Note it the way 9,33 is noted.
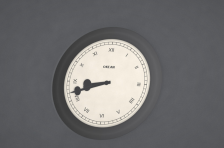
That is 8,42
